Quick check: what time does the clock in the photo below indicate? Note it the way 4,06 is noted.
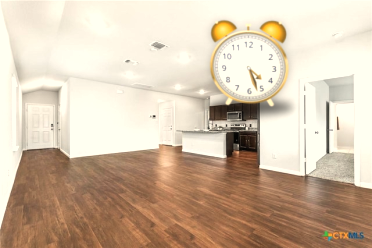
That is 4,27
